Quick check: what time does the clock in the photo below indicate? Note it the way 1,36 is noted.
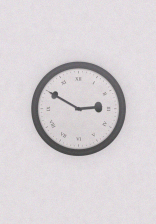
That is 2,50
